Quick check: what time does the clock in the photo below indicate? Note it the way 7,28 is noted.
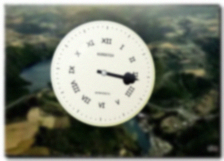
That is 3,16
